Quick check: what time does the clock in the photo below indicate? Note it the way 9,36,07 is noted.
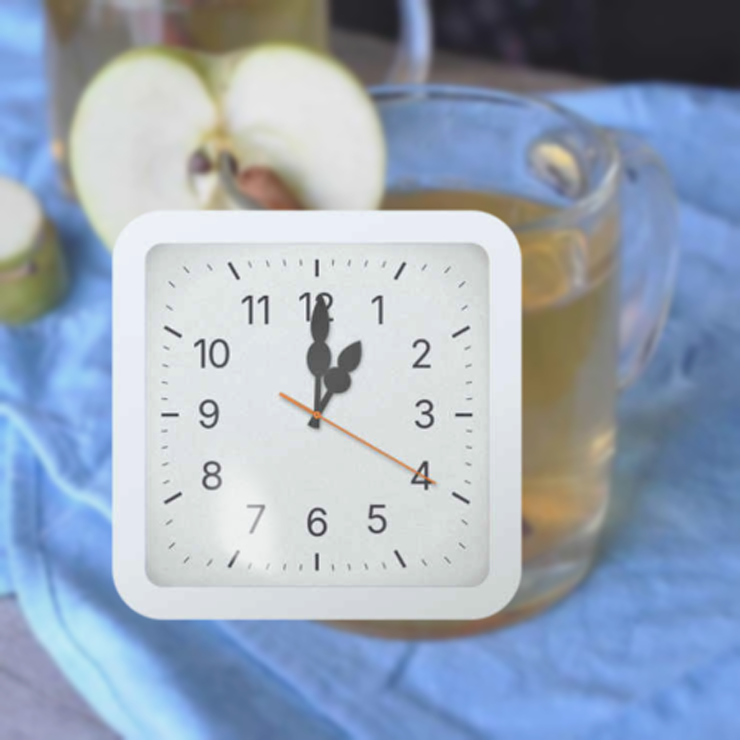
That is 1,00,20
